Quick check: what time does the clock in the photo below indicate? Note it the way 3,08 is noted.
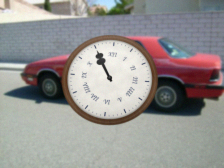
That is 10,55
